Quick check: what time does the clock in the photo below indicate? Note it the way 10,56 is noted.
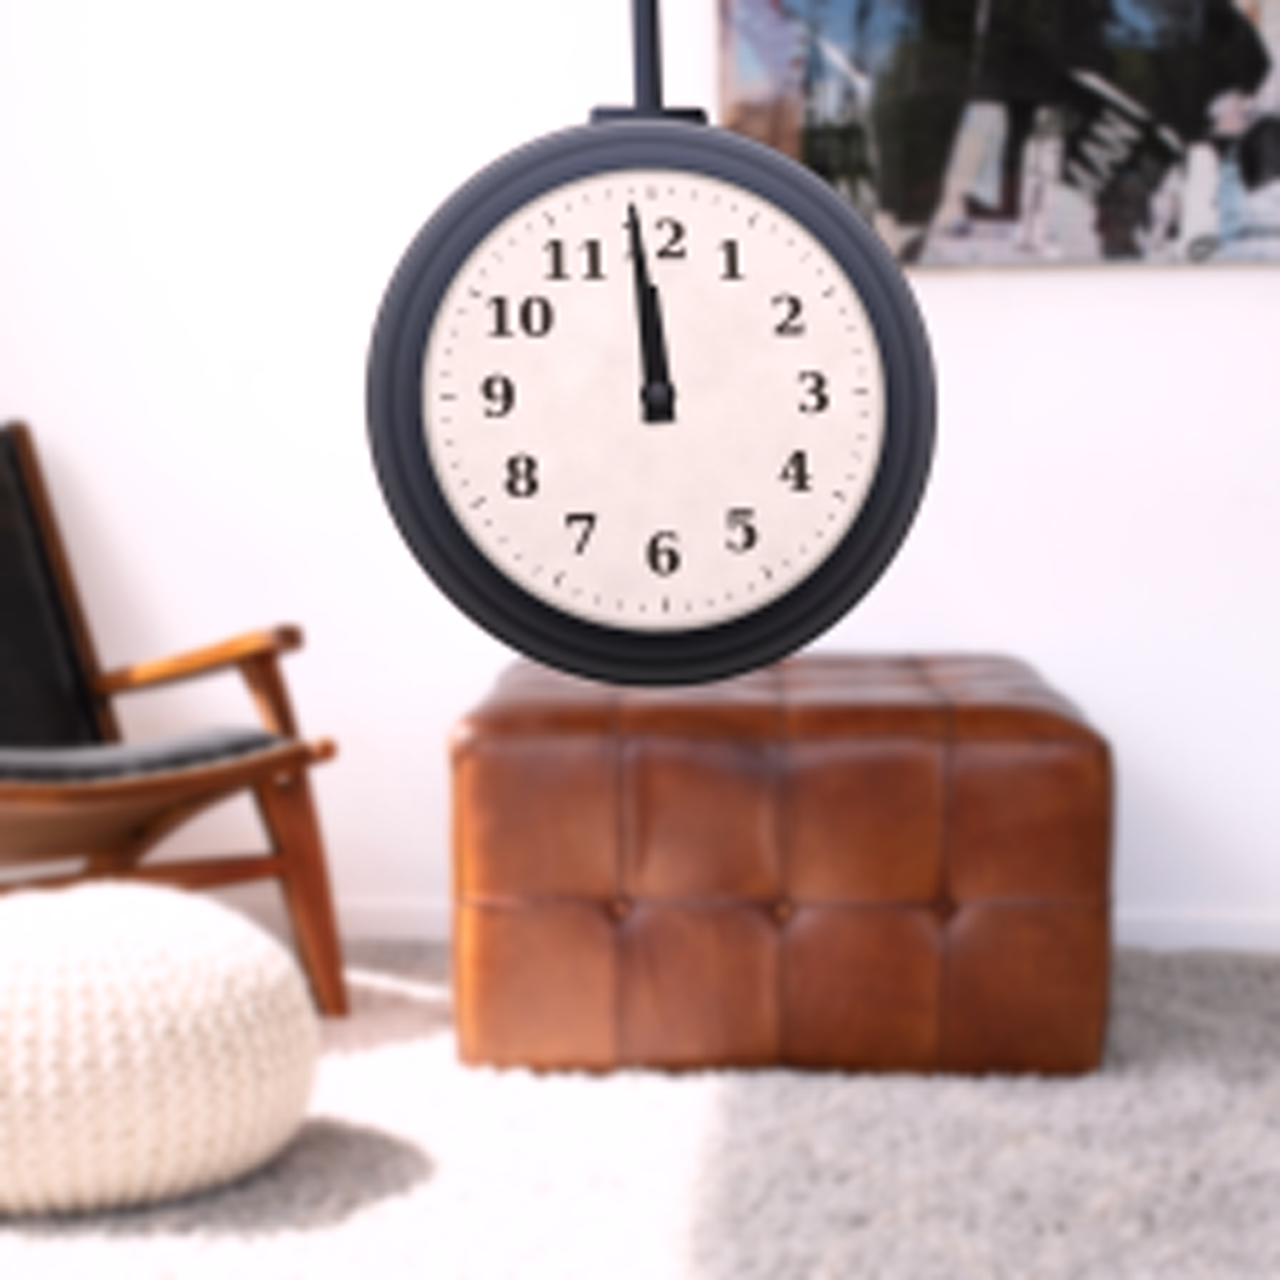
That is 11,59
